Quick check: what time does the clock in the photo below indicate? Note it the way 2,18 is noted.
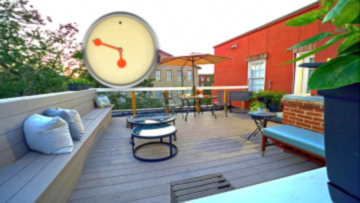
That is 5,48
